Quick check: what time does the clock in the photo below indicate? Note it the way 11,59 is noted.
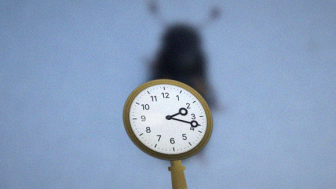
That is 2,18
